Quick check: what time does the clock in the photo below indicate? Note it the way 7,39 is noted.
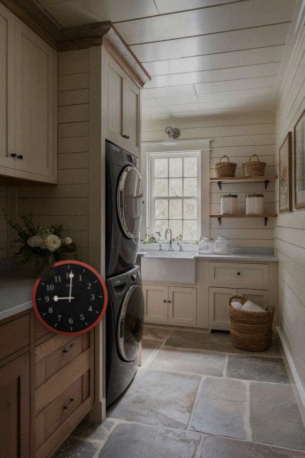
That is 9,01
